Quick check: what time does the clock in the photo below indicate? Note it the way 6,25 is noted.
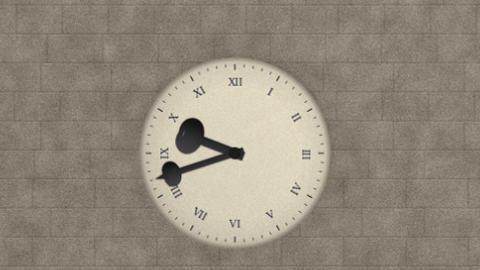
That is 9,42
